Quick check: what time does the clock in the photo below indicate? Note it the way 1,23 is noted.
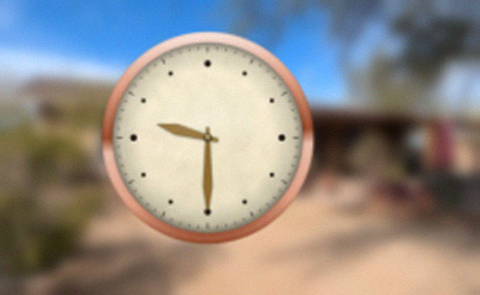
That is 9,30
